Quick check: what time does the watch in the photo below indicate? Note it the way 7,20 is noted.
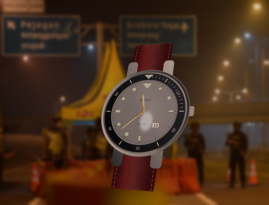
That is 11,38
